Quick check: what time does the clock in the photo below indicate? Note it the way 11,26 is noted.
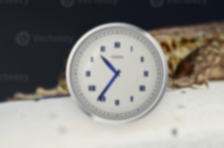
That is 10,36
